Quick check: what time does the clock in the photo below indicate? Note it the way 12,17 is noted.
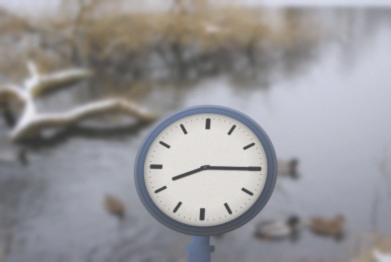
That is 8,15
